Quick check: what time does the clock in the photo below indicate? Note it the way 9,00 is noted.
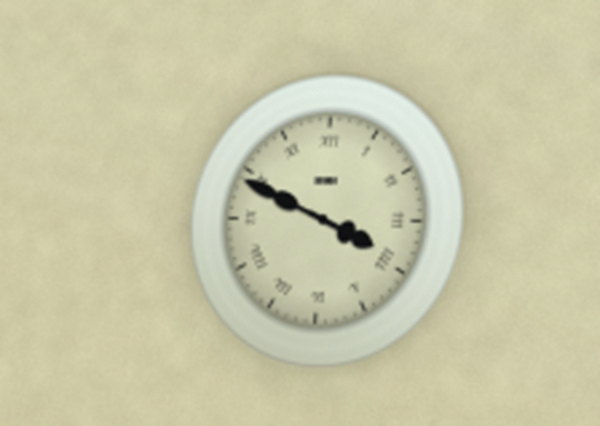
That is 3,49
